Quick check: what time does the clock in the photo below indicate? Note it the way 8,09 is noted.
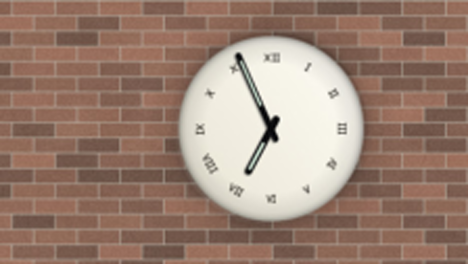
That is 6,56
